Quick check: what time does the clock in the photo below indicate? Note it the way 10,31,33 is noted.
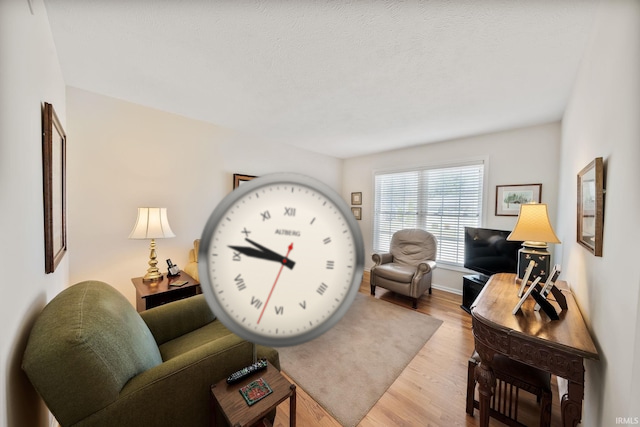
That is 9,46,33
